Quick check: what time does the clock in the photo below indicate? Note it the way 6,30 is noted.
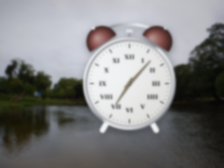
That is 7,07
